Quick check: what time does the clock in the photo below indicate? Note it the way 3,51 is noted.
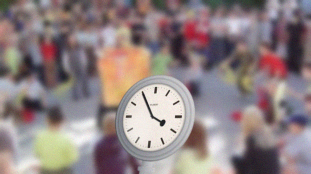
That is 3,55
